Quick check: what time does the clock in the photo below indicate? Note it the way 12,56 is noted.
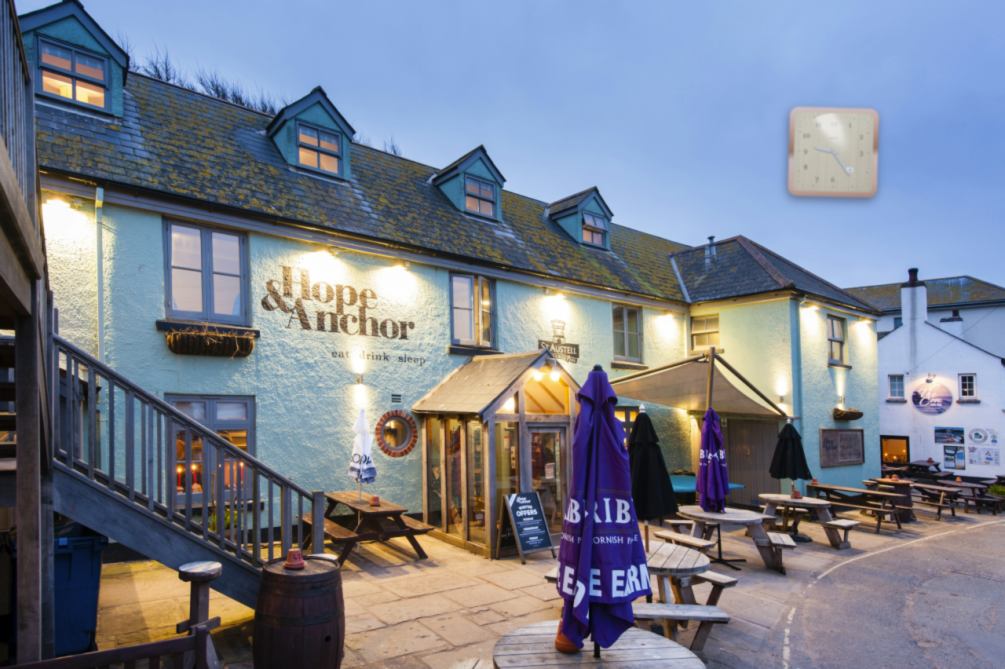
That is 9,24
